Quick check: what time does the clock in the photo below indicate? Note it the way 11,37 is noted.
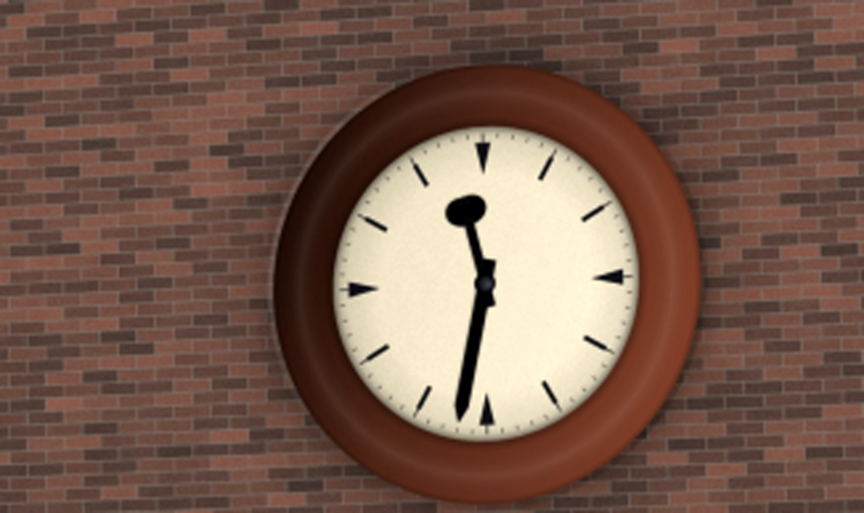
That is 11,32
